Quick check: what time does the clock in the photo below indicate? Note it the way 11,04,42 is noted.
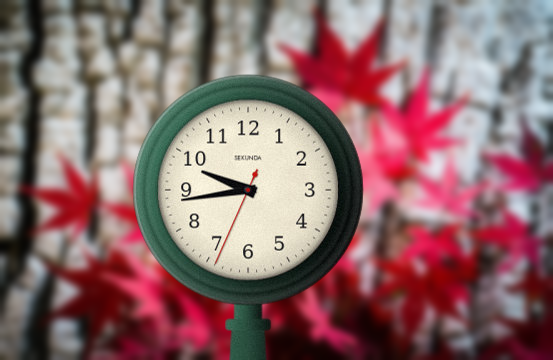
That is 9,43,34
